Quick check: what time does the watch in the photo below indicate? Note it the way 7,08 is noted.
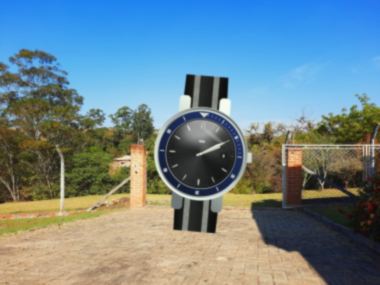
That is 2,10
